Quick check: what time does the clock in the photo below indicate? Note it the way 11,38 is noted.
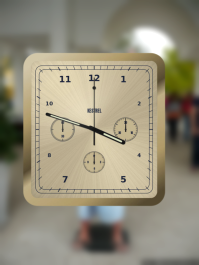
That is 3,48
